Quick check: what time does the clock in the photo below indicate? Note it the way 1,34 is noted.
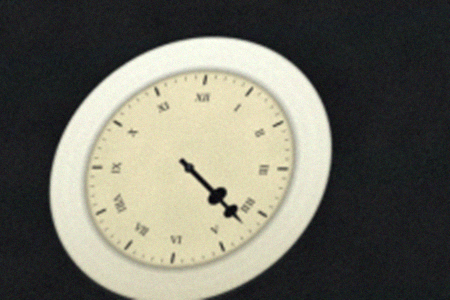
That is 4,22
